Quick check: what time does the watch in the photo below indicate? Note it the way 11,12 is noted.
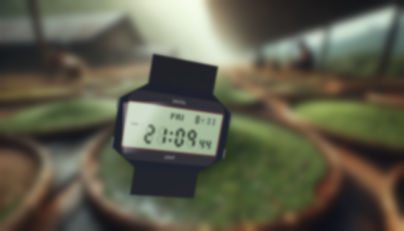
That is 21,09
